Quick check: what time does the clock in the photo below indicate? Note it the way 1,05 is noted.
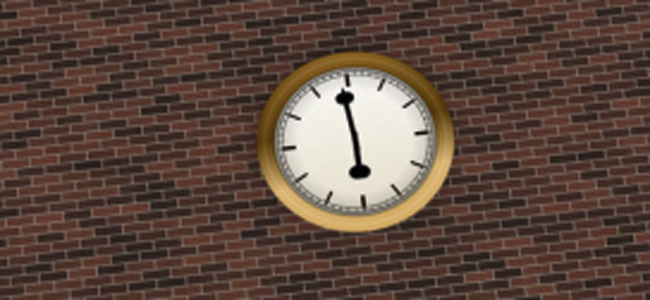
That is 5,59
